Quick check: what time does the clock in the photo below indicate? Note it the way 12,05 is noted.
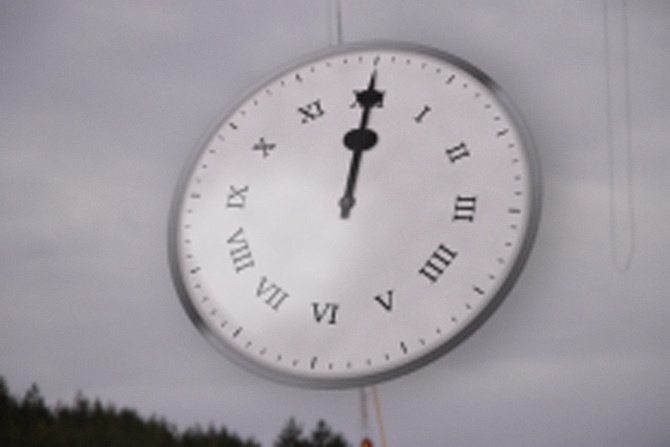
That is 12,00
